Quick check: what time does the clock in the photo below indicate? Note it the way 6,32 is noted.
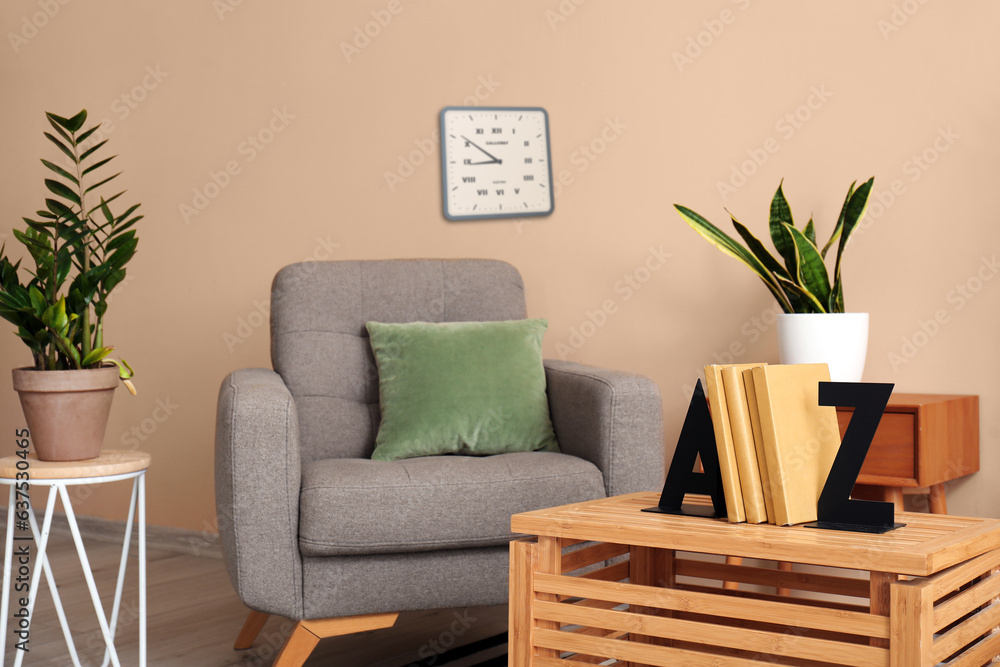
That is 8,51
